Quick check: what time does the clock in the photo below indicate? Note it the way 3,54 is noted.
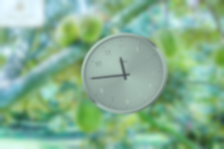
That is 11,45
